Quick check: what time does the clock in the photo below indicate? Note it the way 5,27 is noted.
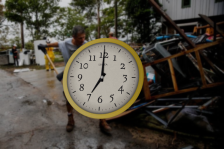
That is 7,00
